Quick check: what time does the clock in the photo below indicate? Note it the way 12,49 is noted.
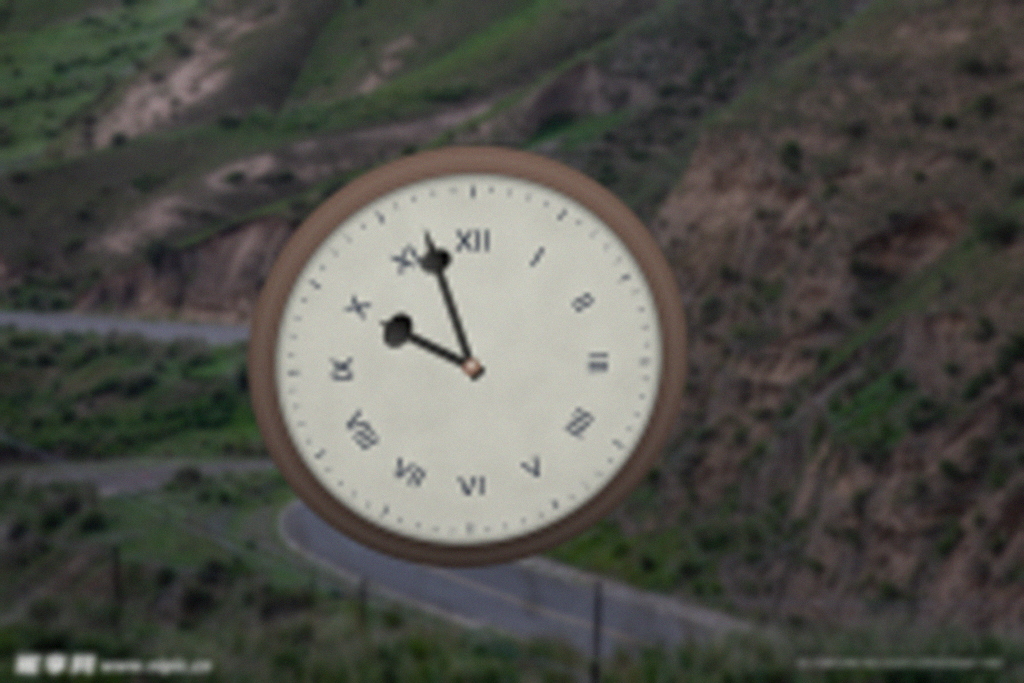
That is 9,57
